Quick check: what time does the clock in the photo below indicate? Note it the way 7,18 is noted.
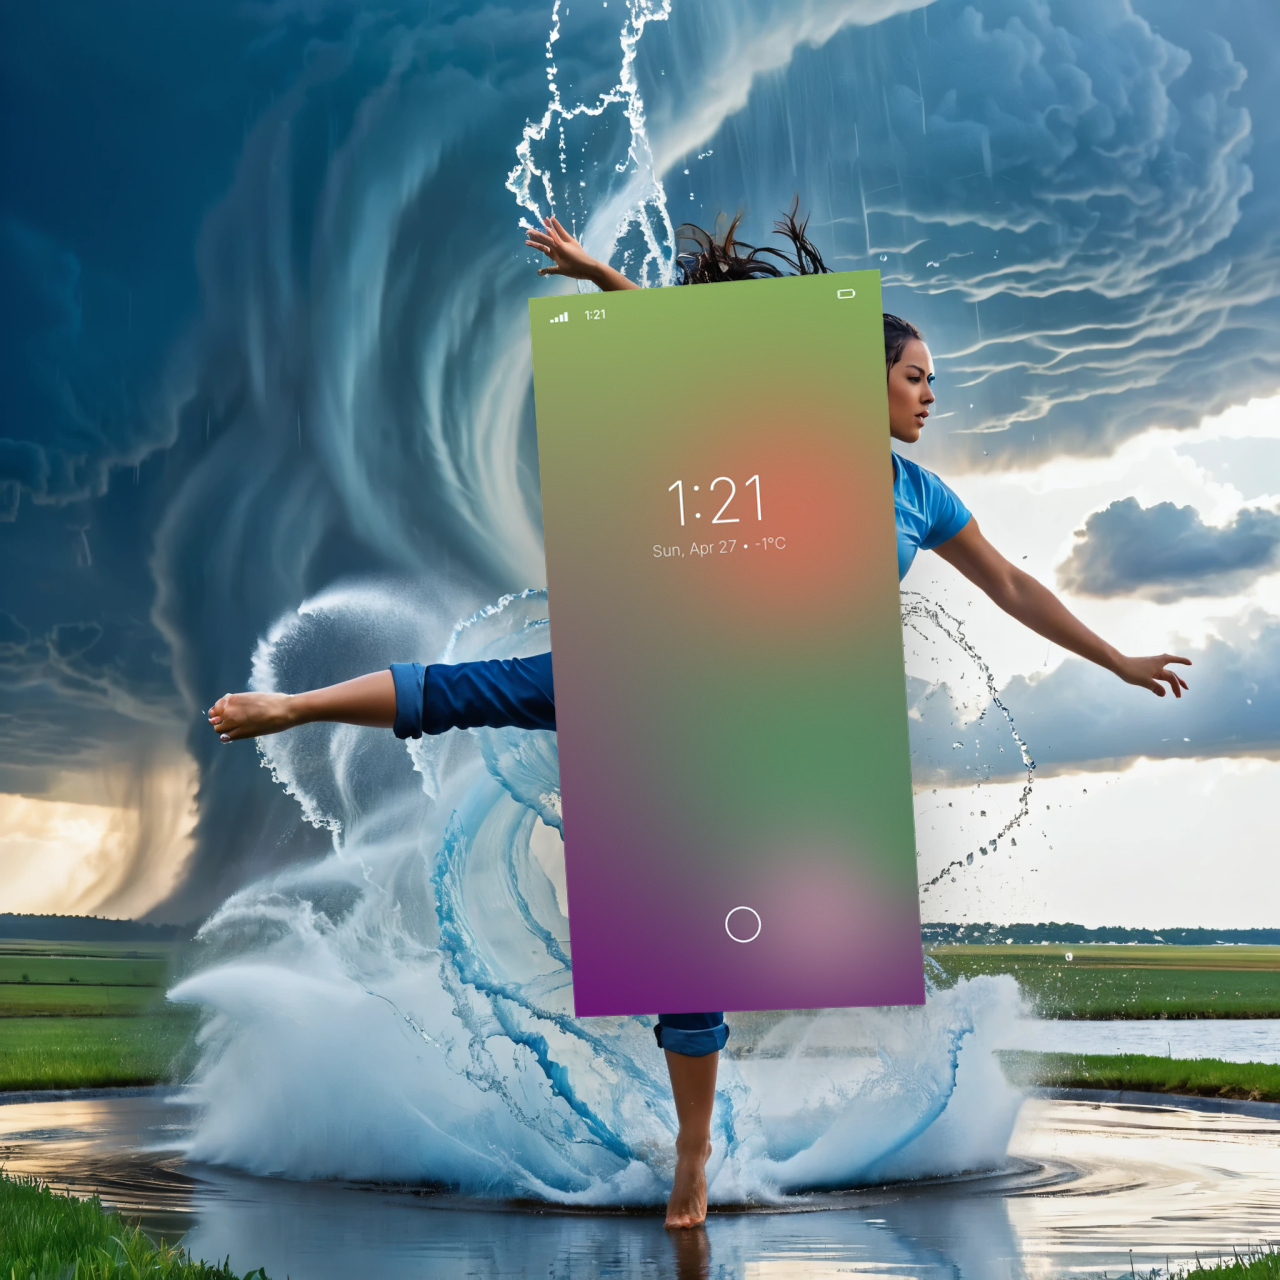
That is 1,21
